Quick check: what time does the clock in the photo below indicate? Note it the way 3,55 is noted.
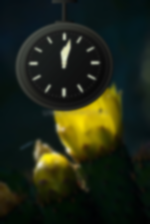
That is 12,02
